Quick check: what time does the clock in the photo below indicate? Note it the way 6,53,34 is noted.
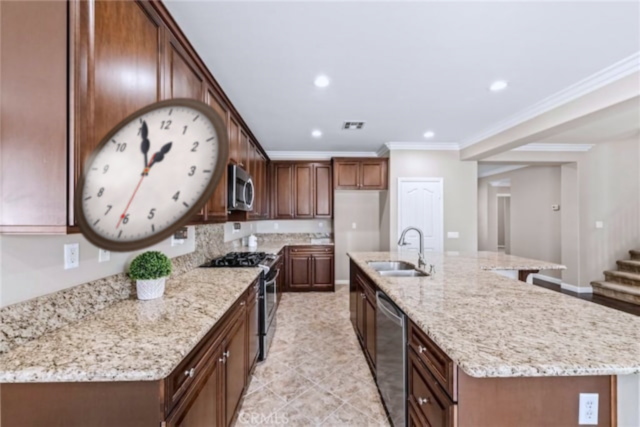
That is 12,55,31
